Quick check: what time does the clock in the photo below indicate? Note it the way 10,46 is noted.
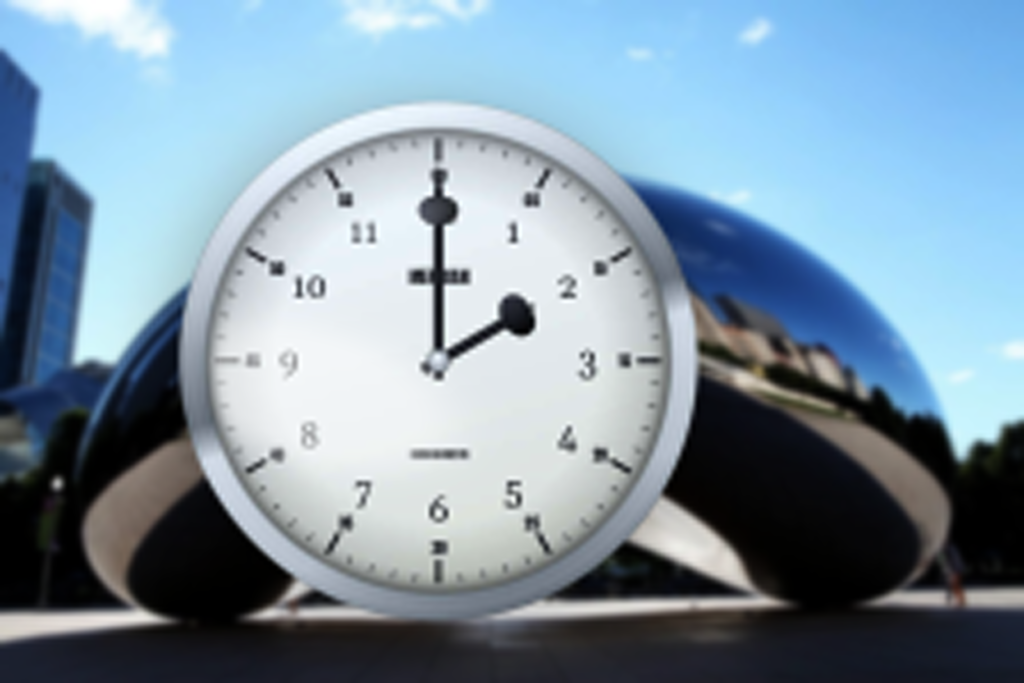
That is 2,00
